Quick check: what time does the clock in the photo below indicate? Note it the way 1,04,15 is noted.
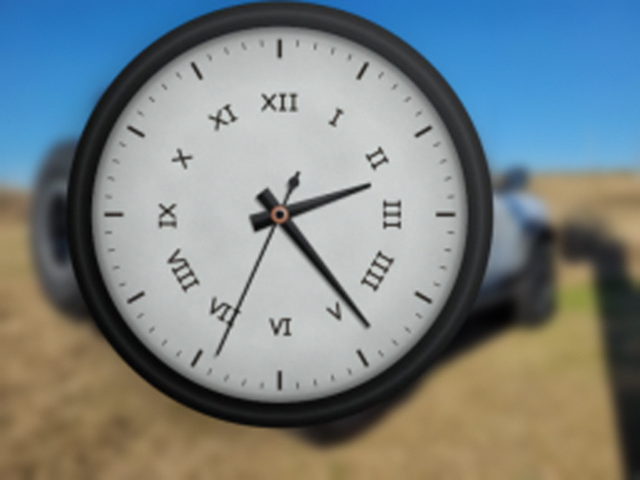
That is 2,23,34
